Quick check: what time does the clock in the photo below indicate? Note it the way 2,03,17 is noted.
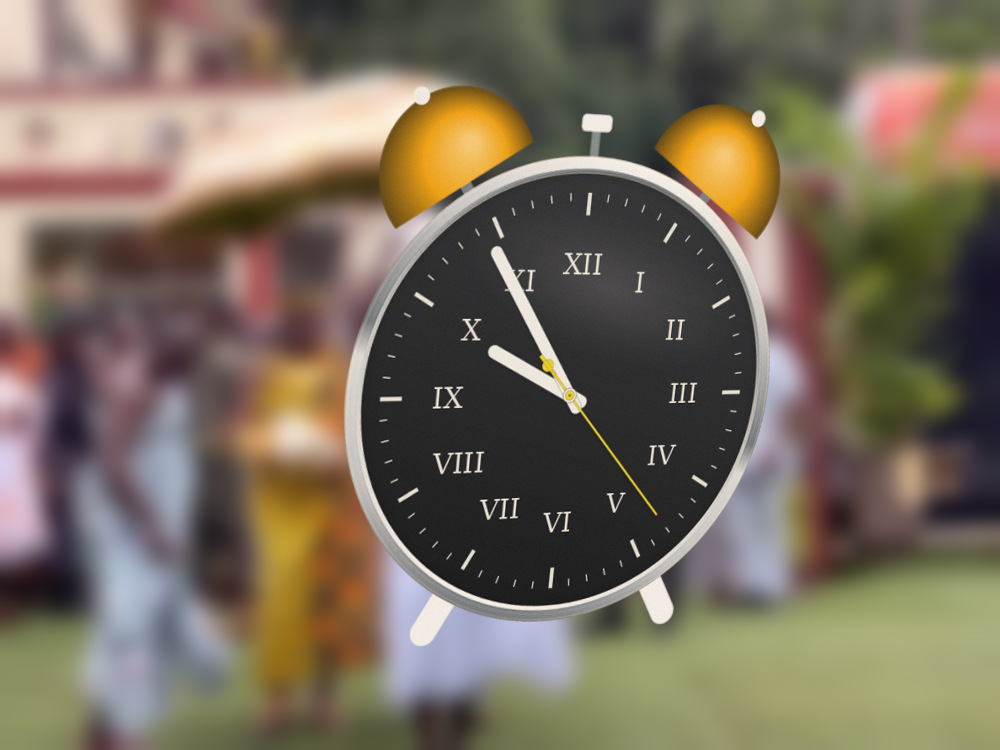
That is 9,54,23
